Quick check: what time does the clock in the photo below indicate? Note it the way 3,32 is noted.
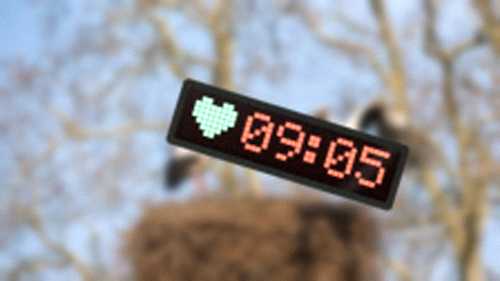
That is 9,05
